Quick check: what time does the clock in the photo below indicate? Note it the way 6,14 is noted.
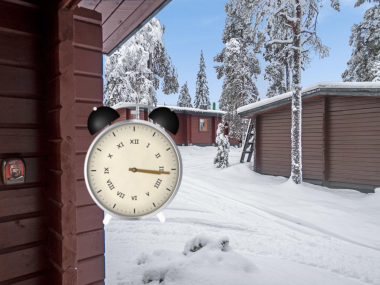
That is 3,16
